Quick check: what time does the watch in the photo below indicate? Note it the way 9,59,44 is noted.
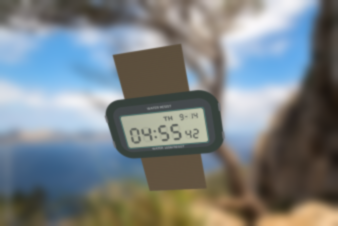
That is 4,55,42
